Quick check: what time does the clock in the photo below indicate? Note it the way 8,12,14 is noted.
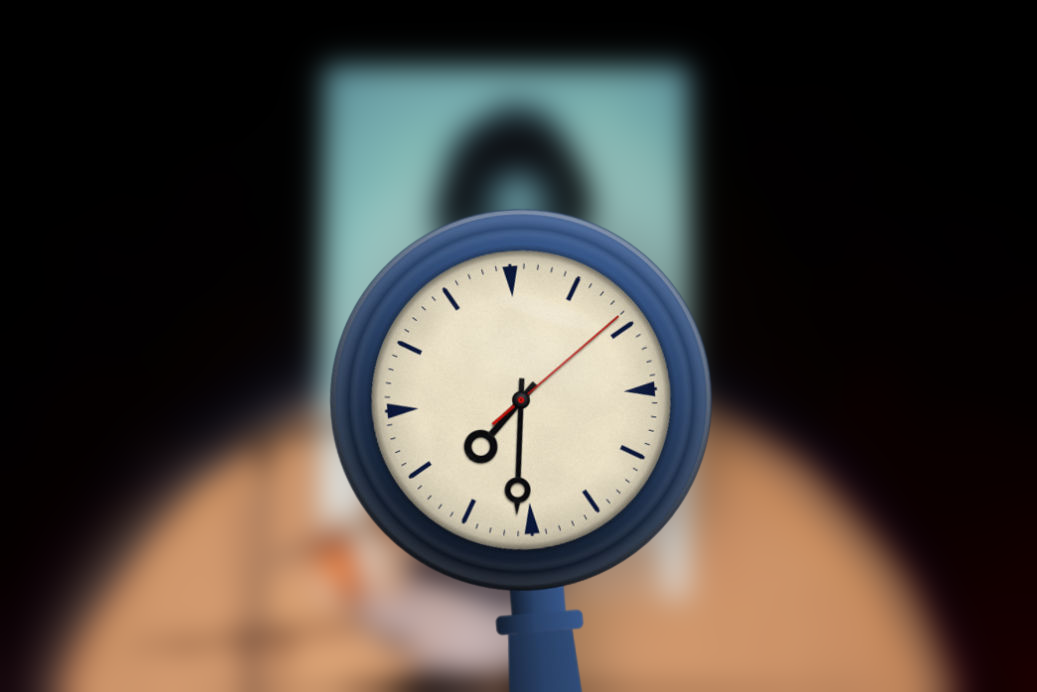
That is 7,31,09
